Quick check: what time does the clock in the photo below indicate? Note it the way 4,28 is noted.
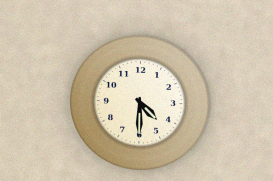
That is 4,30
